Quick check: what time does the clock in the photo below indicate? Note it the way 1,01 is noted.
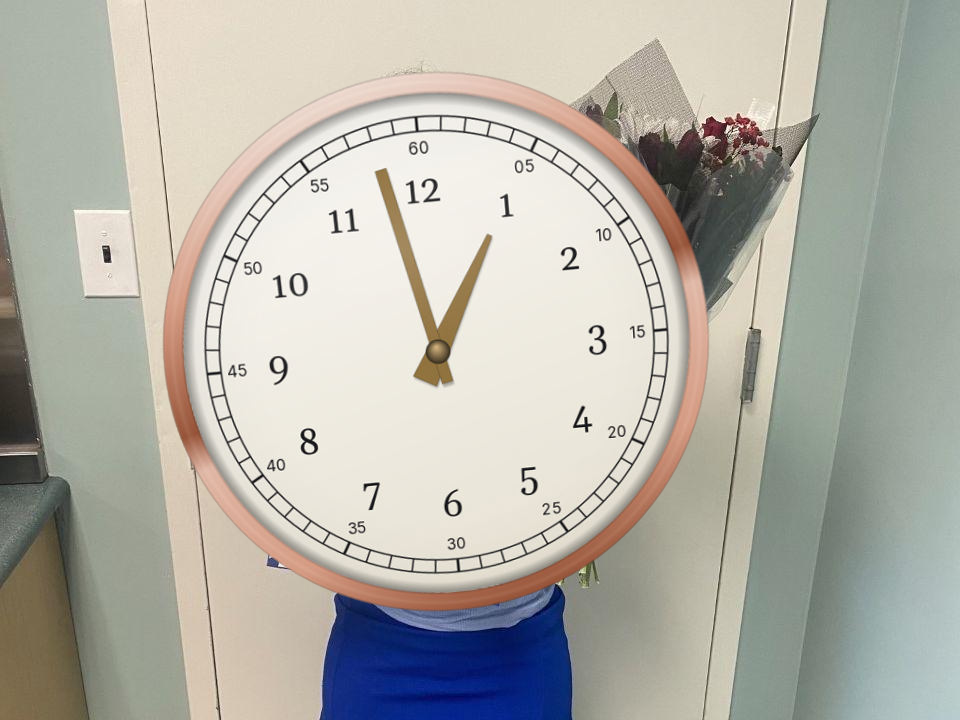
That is 12,58
